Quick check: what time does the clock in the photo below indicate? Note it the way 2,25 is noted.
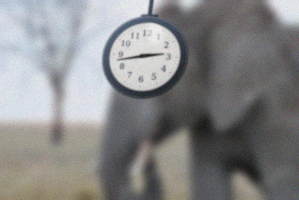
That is 2,43
